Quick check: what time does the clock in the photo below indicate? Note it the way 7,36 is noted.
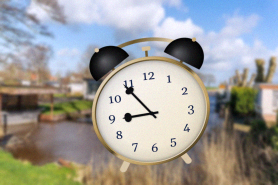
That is 8,54
